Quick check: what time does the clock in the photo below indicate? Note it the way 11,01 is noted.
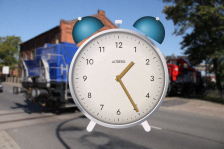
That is 1,25
